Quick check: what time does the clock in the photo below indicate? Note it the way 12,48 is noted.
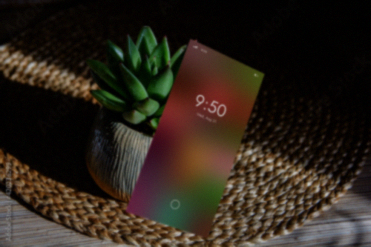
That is 9,50
